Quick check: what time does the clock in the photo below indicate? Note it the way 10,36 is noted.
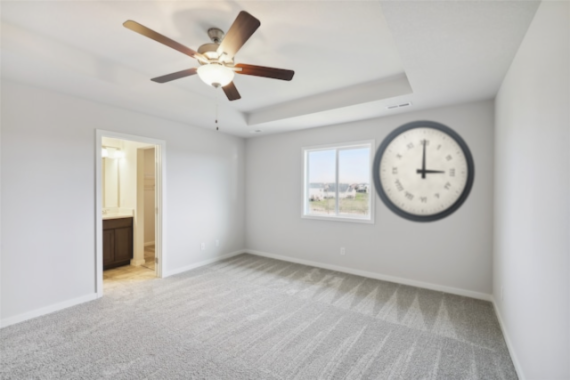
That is 3,00
